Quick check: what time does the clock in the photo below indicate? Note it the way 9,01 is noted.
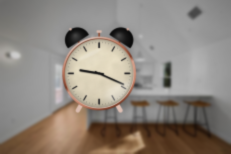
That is 9,19
